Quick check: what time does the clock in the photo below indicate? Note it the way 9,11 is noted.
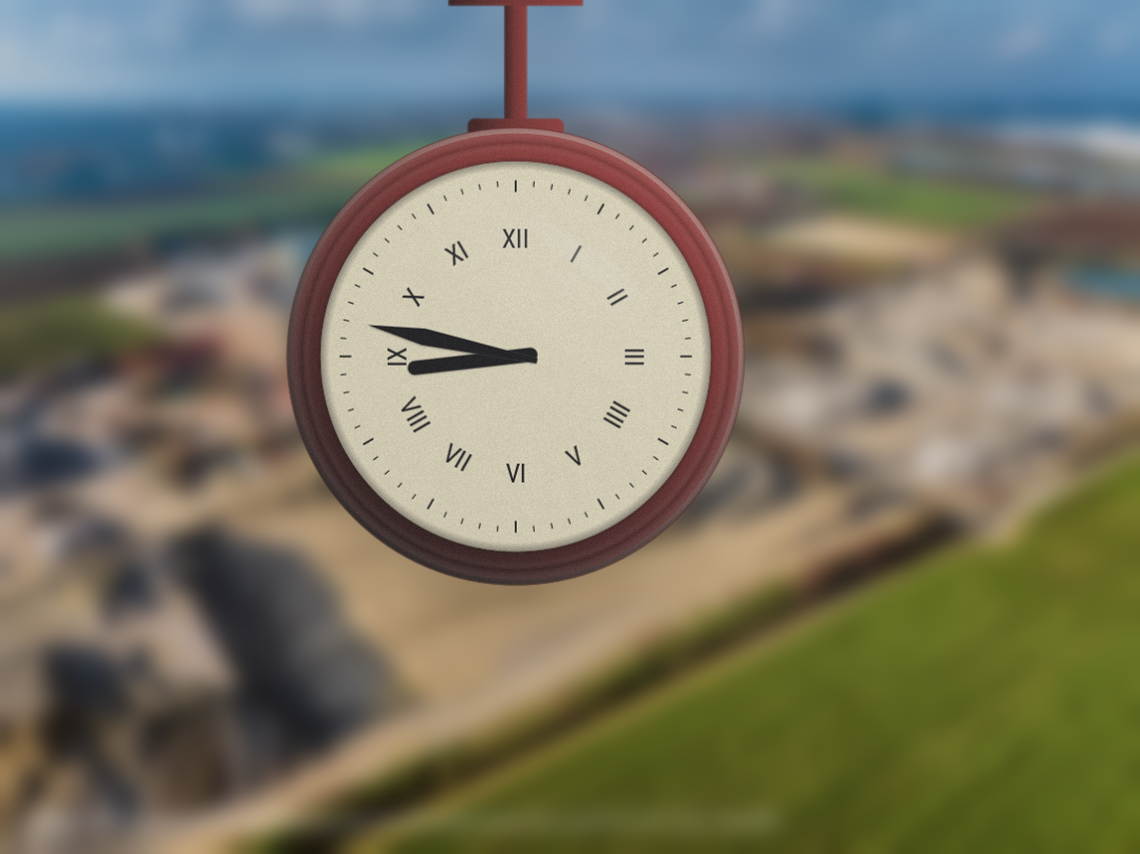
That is 8,47
